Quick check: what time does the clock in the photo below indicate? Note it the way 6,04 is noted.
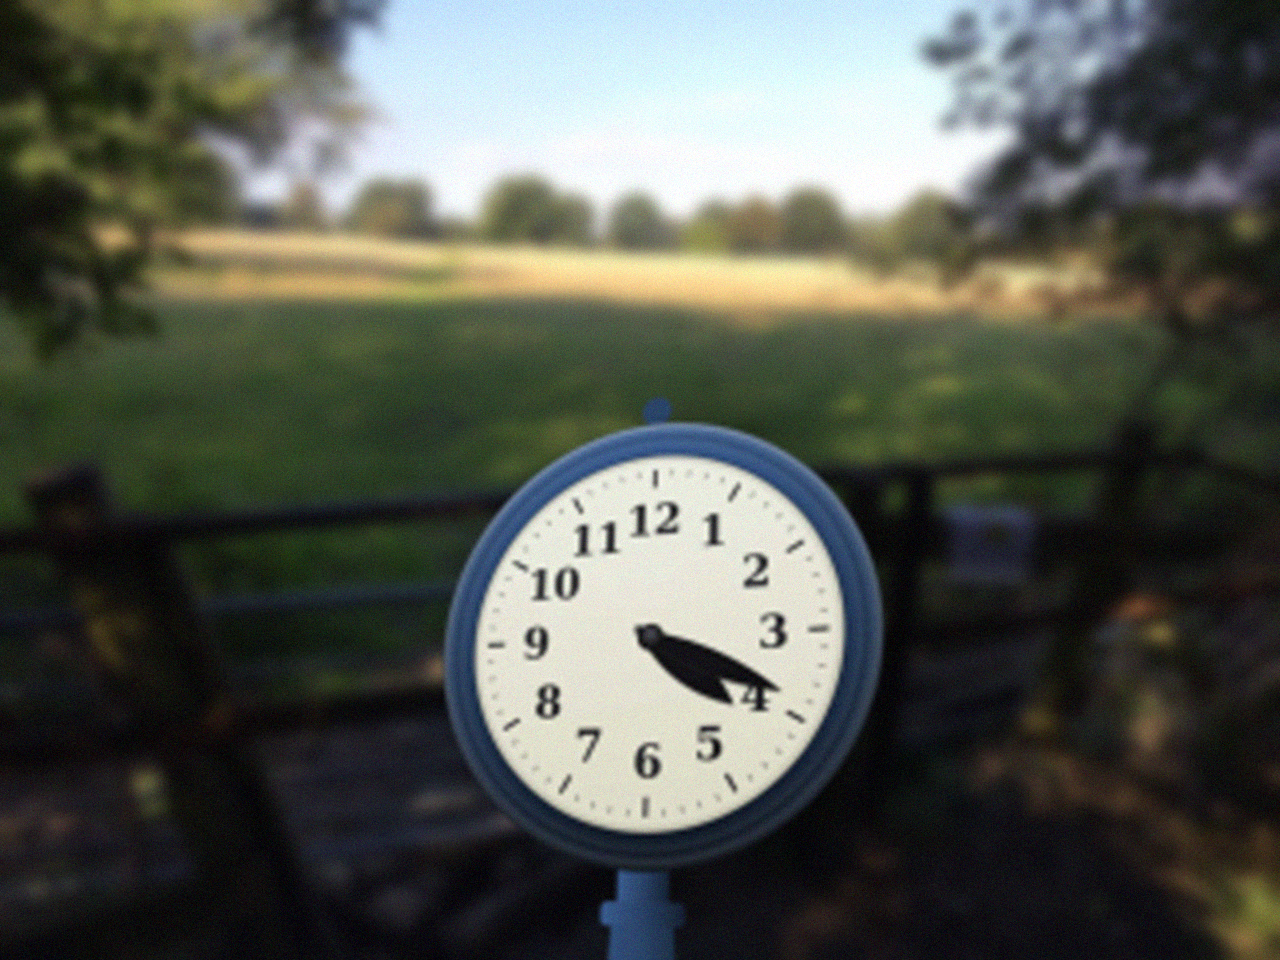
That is 4,19
